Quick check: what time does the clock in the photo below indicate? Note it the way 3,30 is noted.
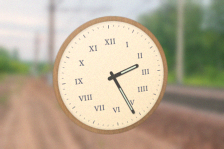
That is 2,26
